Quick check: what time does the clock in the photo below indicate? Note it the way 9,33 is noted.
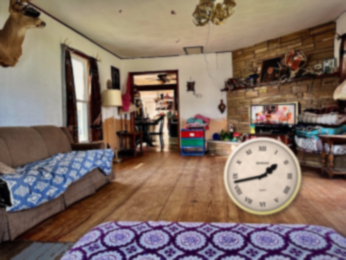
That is 1,43
